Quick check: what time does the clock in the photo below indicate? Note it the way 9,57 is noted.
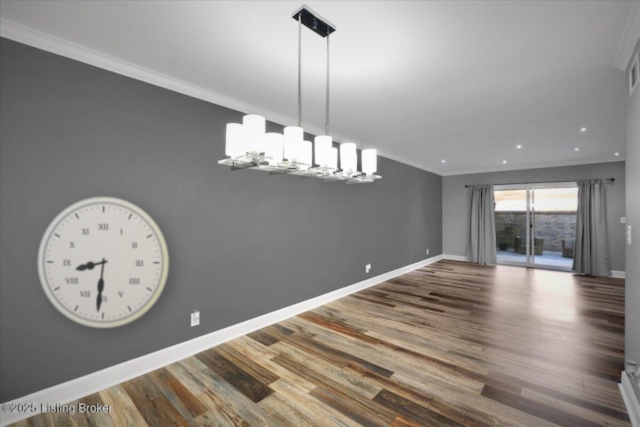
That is 8,31
